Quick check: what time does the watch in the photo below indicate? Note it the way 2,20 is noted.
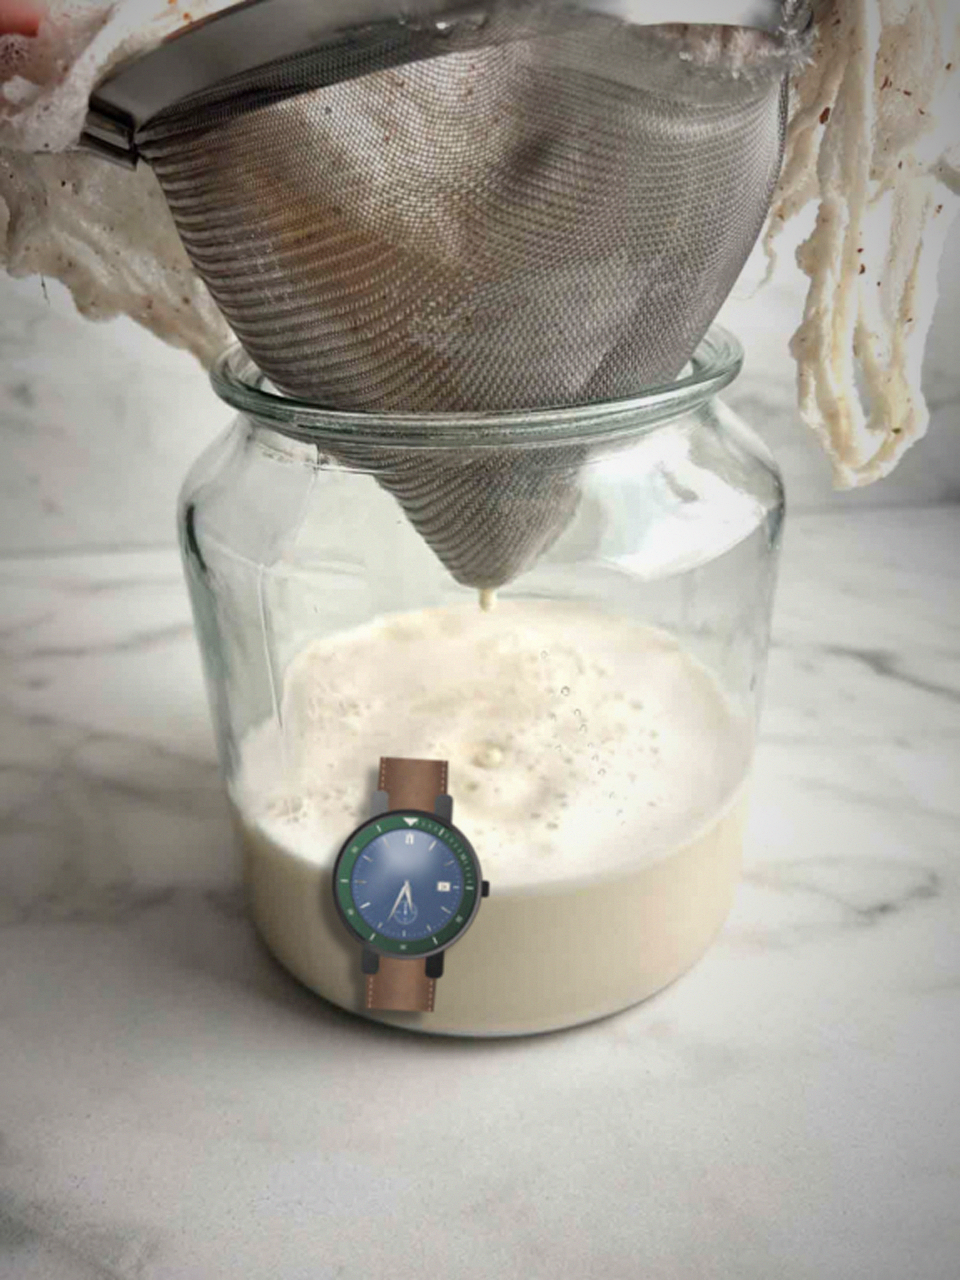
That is 5,34
